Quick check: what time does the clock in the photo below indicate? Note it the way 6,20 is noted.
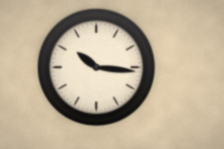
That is 10,16
